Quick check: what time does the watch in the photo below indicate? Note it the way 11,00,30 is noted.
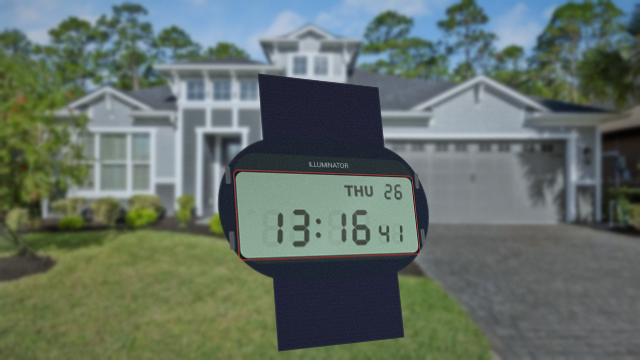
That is 13,16,41
